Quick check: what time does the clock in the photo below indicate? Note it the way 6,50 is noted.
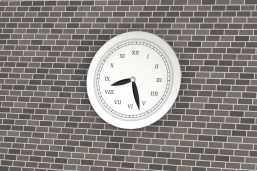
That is 8,27
